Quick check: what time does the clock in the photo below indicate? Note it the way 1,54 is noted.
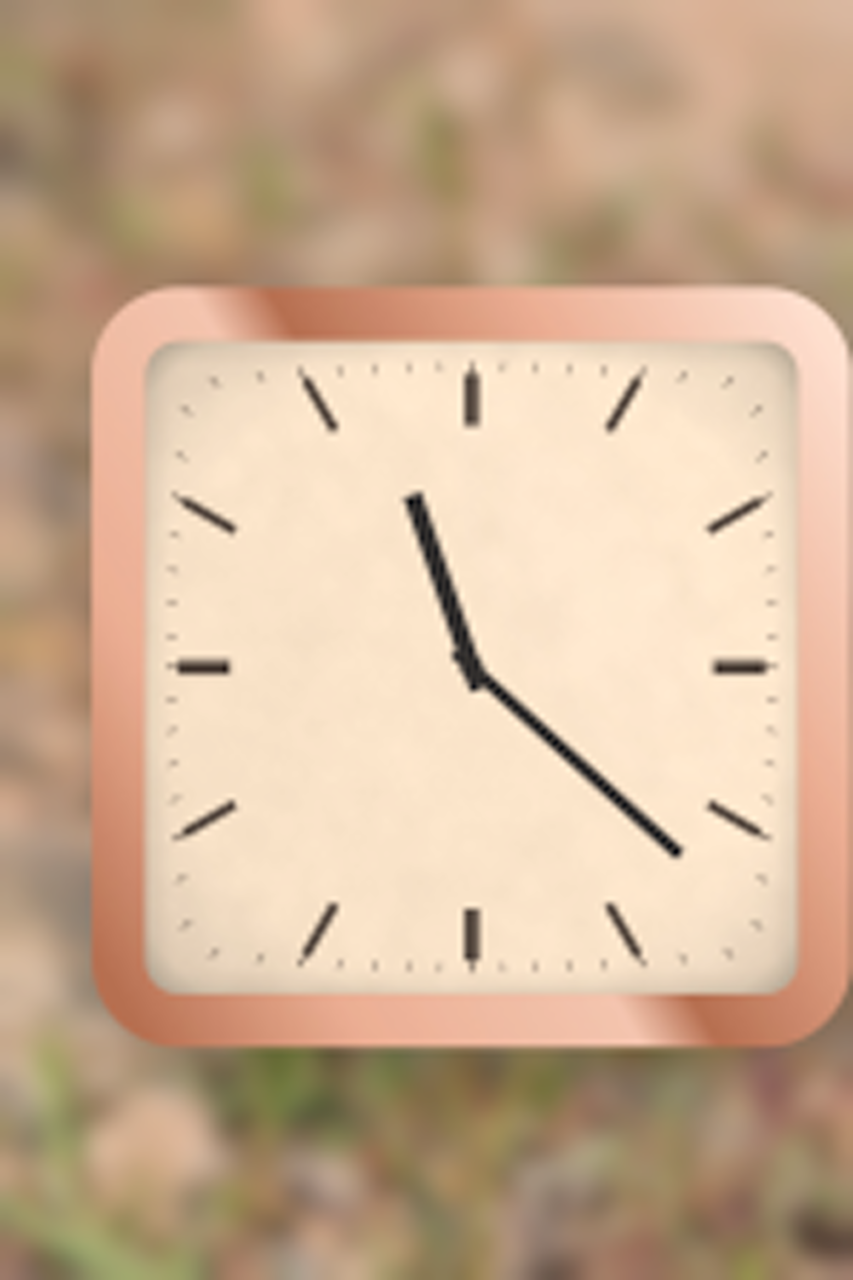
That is 11,22
